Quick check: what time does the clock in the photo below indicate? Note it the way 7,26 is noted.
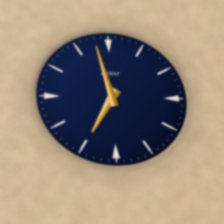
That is 6,58
